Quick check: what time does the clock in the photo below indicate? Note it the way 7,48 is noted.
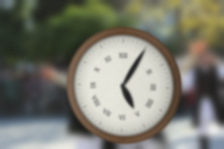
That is 5,05
